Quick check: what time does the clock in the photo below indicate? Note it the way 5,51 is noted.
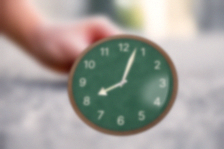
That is 8,03
